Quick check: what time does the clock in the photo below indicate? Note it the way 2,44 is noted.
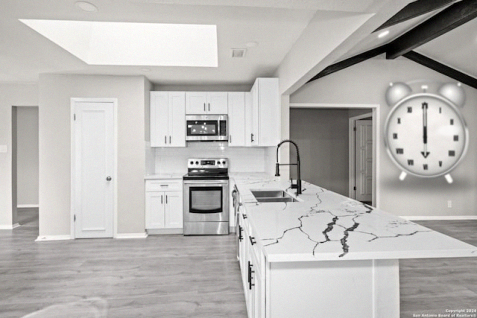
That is 6,00
